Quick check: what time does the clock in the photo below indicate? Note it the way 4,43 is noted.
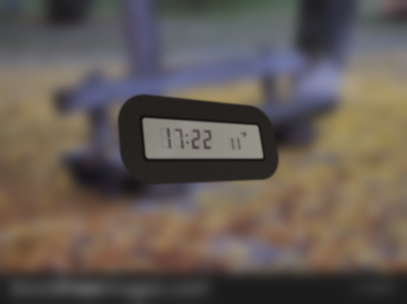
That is 17,22
